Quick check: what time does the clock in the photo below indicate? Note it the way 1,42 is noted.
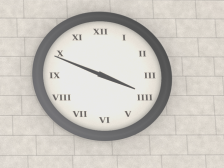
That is 3,49
